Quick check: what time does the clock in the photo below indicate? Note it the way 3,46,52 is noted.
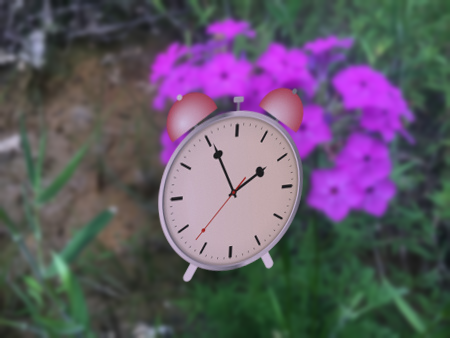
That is 1,55,37
